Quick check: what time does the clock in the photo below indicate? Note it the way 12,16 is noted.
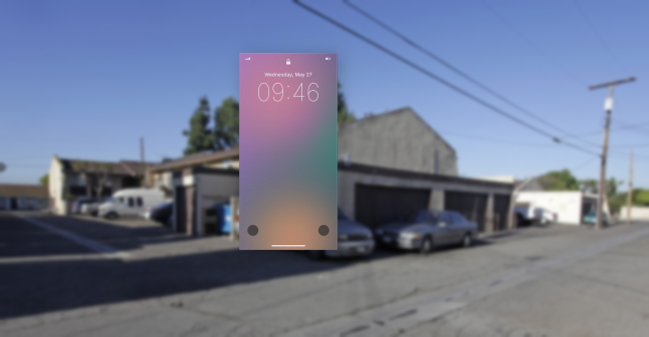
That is 9,46
